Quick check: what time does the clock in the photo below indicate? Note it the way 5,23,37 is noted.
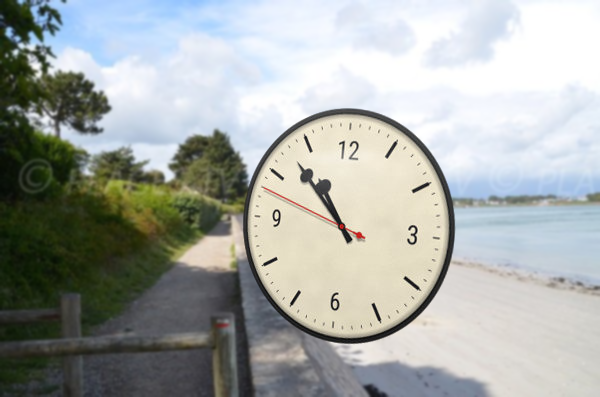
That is 10,52,48
